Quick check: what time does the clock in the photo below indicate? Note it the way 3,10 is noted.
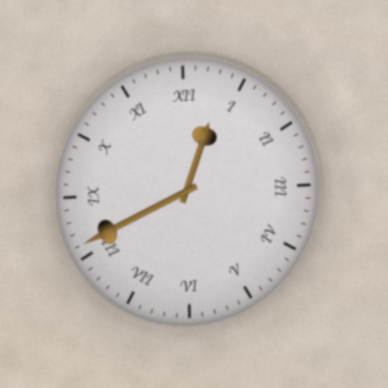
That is 12,41
